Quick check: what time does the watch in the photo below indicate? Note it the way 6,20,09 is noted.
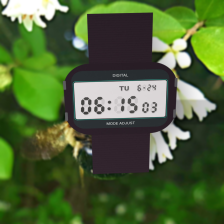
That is 6,15,03
